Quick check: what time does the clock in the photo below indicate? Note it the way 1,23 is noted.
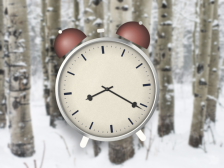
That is 8,21
